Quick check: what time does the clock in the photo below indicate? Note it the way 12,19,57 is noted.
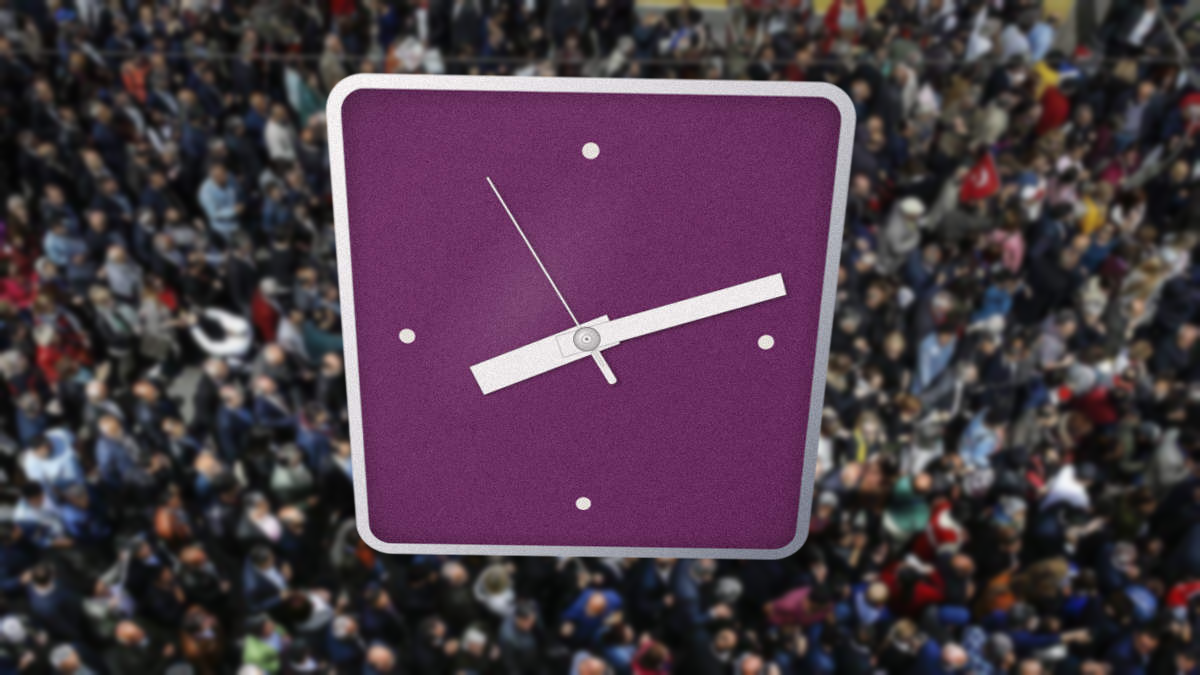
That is 8,11,55
